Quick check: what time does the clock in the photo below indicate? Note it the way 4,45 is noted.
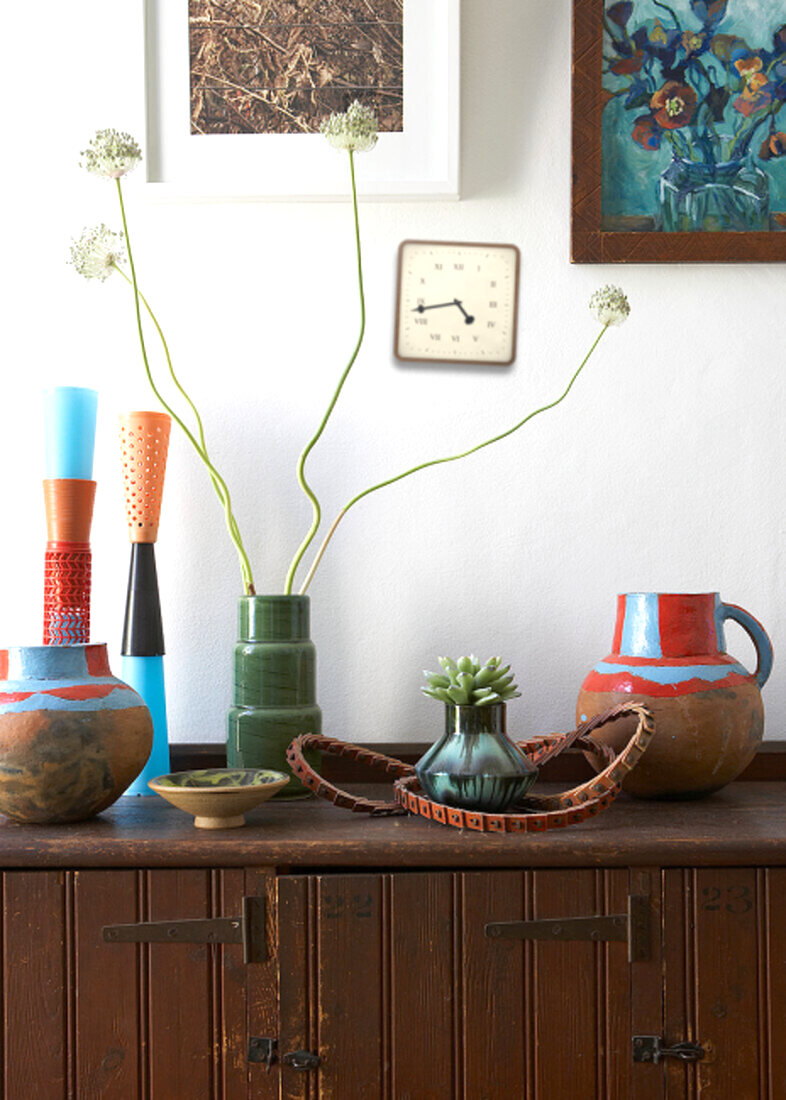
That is 4,43
